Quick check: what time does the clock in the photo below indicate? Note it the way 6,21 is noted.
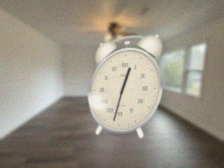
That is 12,32
